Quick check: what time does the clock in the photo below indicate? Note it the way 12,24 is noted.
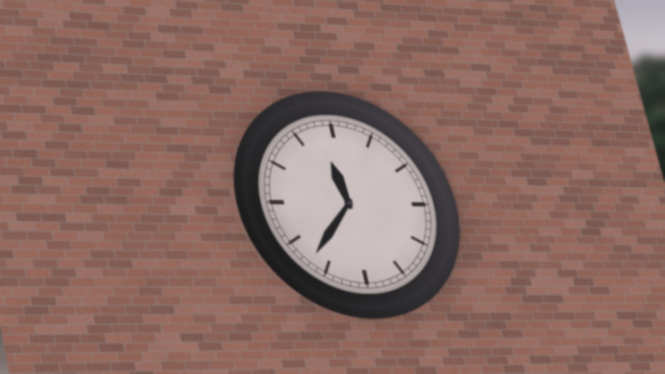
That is 11,37
